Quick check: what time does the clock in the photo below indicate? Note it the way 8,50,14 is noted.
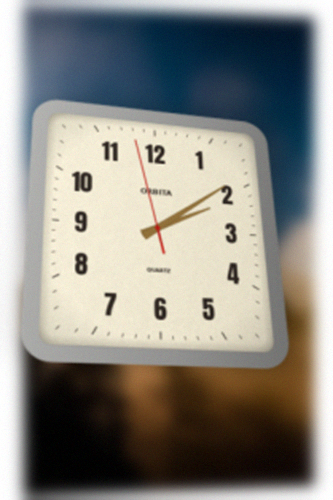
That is 2,08,58
